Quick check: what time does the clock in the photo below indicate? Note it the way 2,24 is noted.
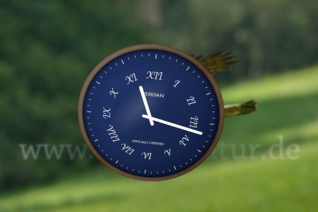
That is 11,17
